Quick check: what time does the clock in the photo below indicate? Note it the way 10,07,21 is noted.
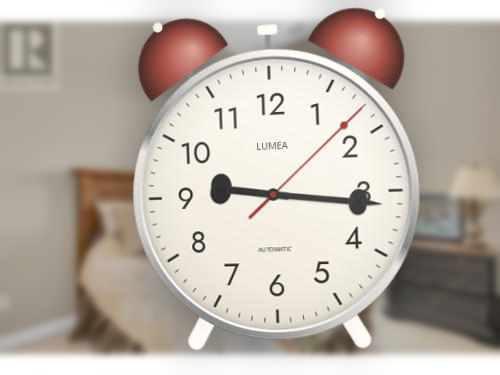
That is 9,16,08
